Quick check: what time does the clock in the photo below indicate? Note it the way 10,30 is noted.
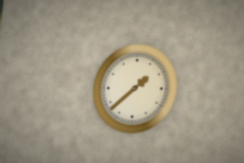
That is 1,38
